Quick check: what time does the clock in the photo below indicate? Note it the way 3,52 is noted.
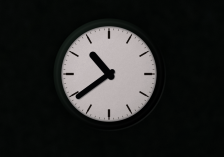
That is 10,39
